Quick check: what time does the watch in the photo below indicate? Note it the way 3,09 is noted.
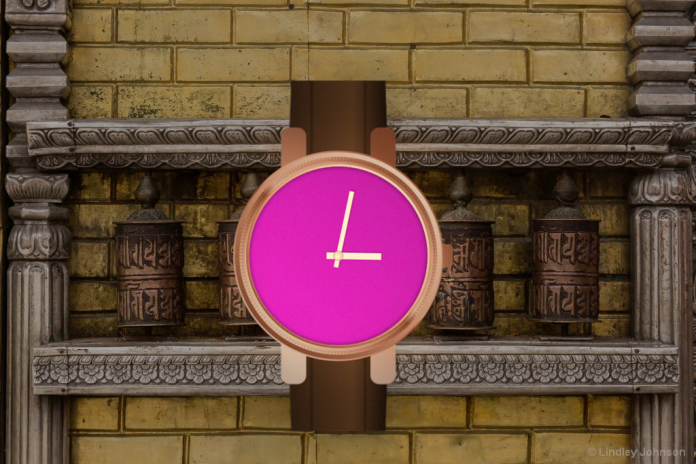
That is 3,02
